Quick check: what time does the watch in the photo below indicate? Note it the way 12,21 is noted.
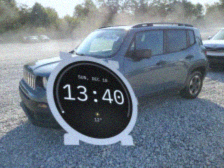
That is 13,40
